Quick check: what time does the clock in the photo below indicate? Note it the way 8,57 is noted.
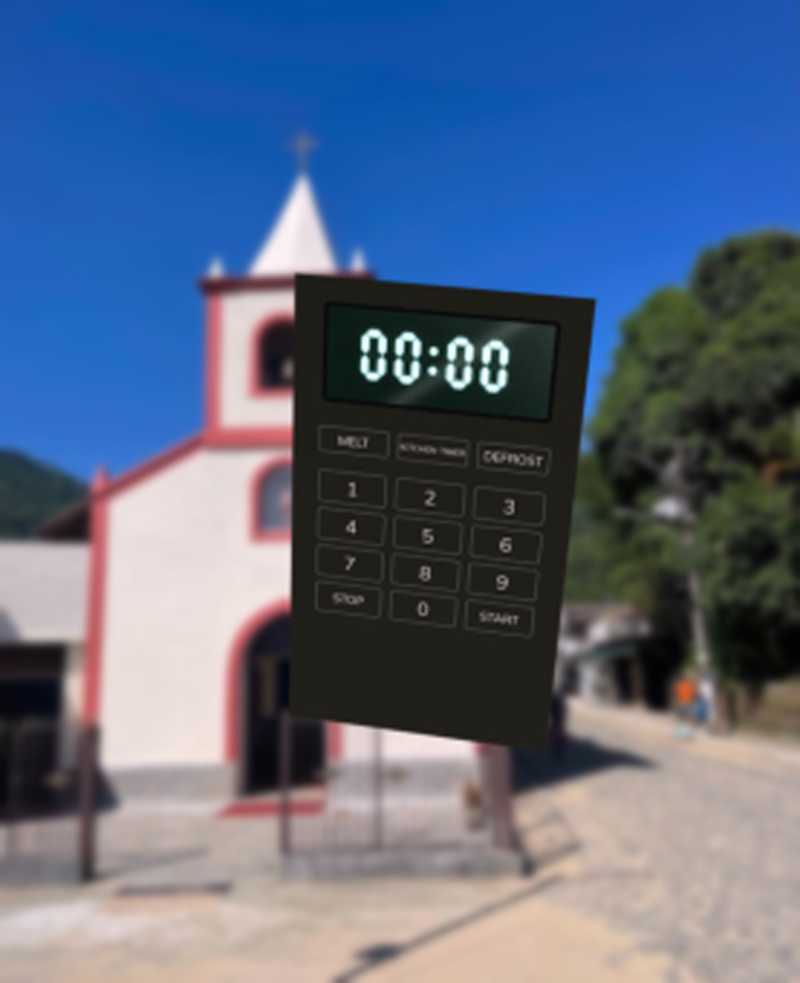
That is 0,00
